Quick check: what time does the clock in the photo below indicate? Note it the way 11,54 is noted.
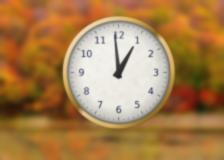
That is 12,59
